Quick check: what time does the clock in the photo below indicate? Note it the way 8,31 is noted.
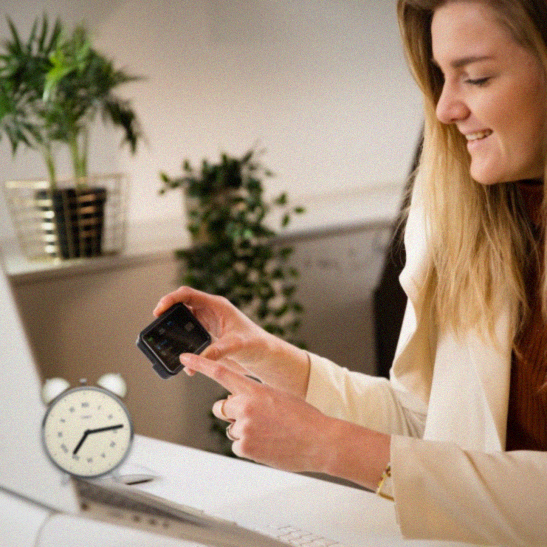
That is 7,14
